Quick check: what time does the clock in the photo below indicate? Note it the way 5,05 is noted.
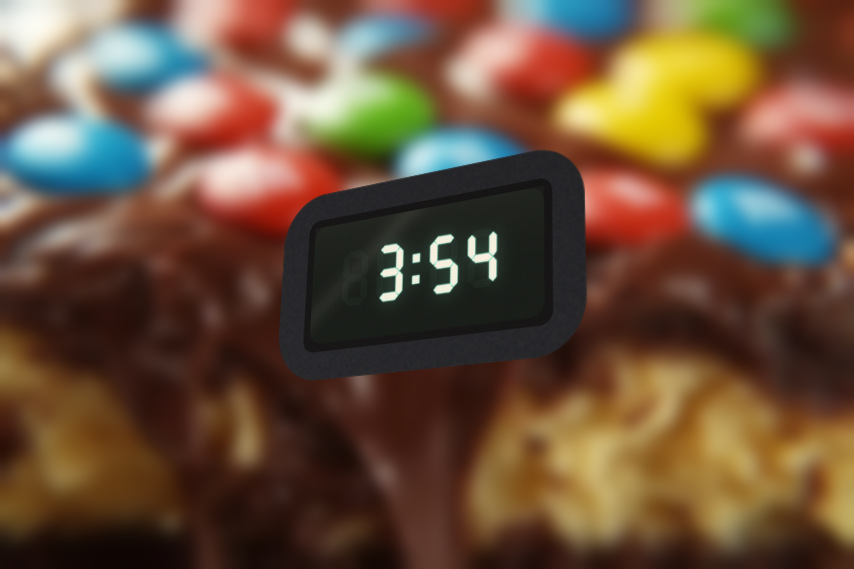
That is 3,54
